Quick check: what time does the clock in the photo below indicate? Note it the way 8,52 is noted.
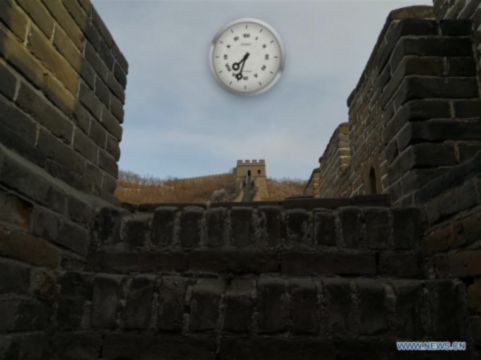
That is 7,33
